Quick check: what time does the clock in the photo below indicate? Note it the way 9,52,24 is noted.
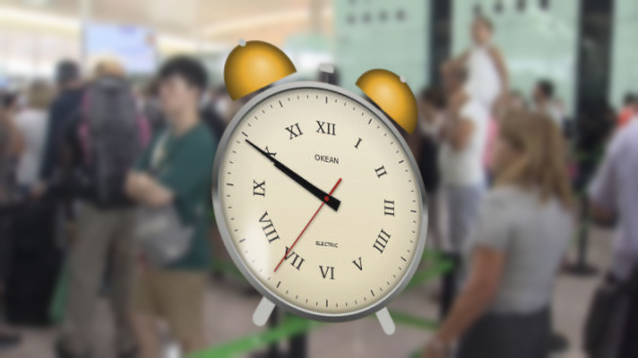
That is 9,49,36
